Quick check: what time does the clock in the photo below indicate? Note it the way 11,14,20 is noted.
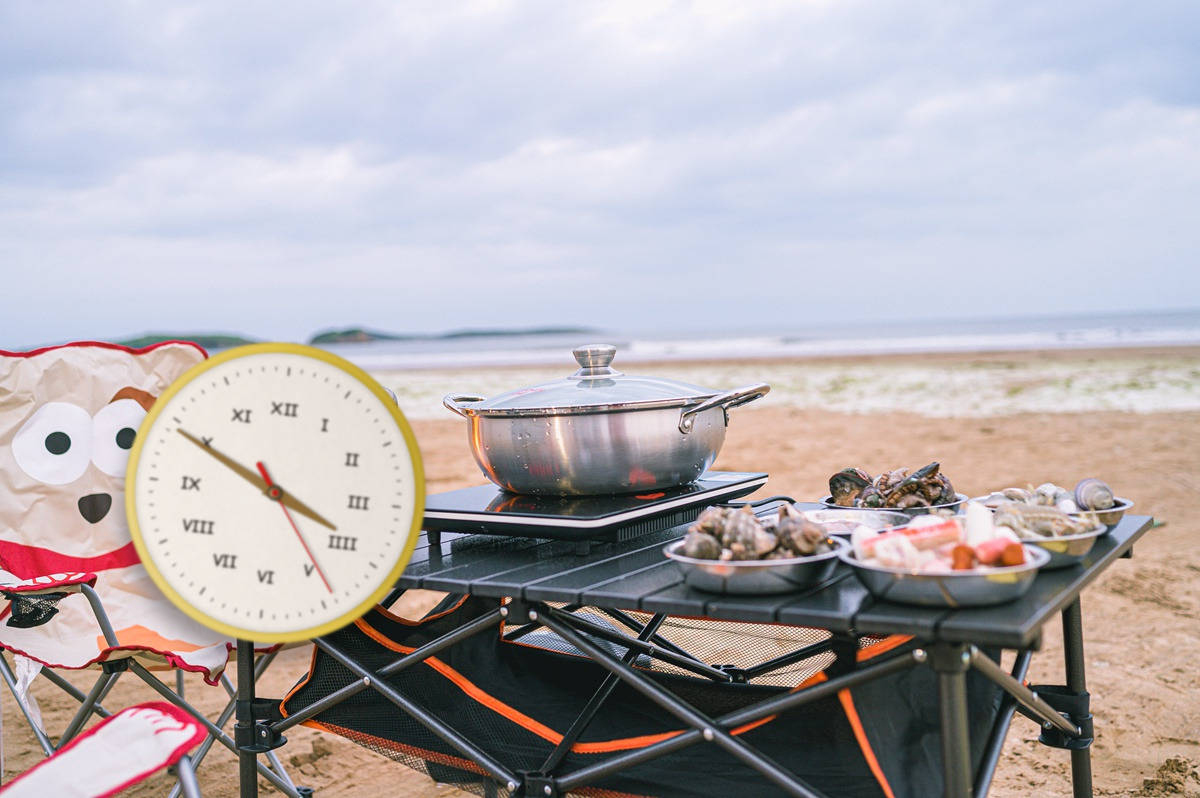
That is 3,49,24
